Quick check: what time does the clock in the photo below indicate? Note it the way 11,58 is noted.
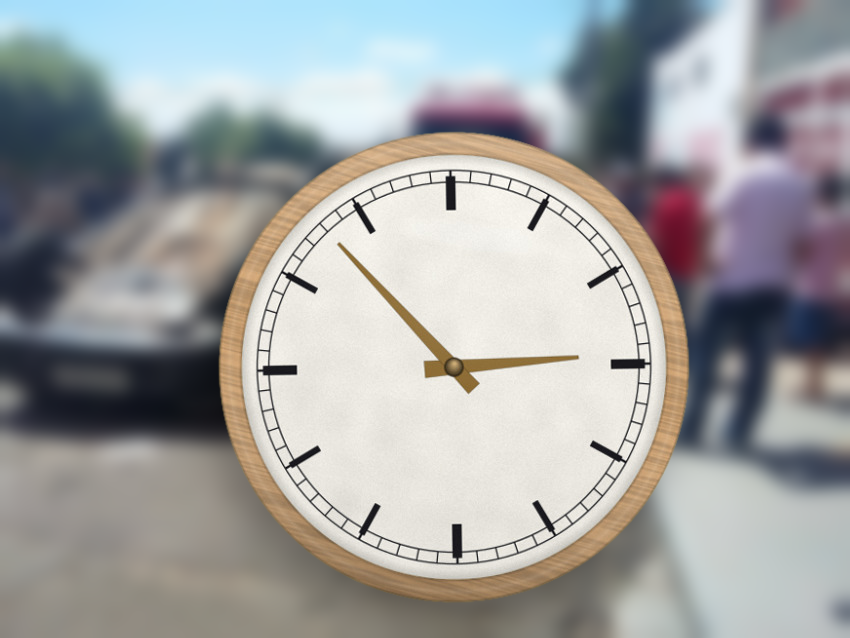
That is 2,53
